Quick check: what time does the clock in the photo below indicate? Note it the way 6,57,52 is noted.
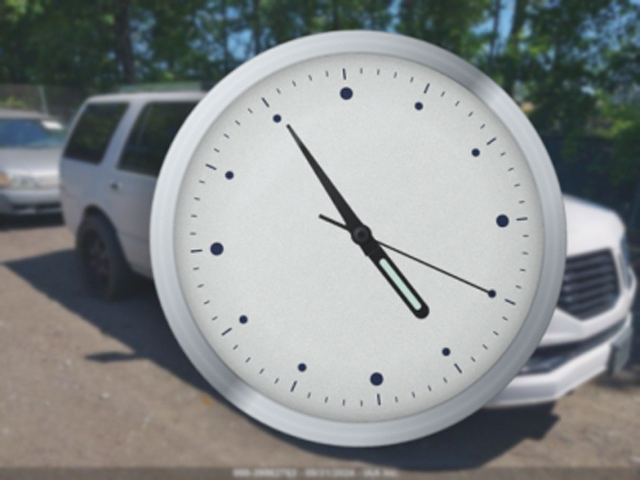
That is 4,55,20
